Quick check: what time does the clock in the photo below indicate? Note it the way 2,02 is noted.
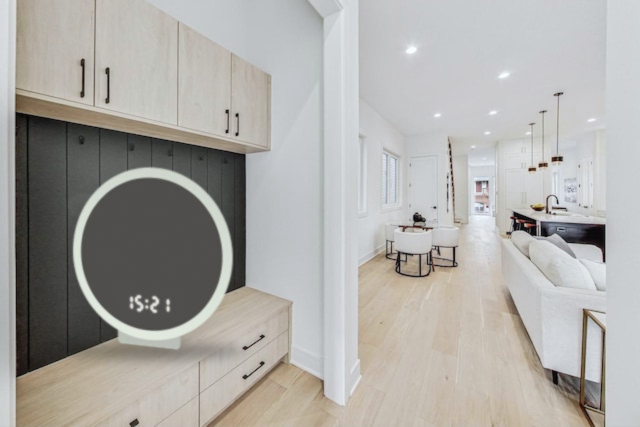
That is 15,21
